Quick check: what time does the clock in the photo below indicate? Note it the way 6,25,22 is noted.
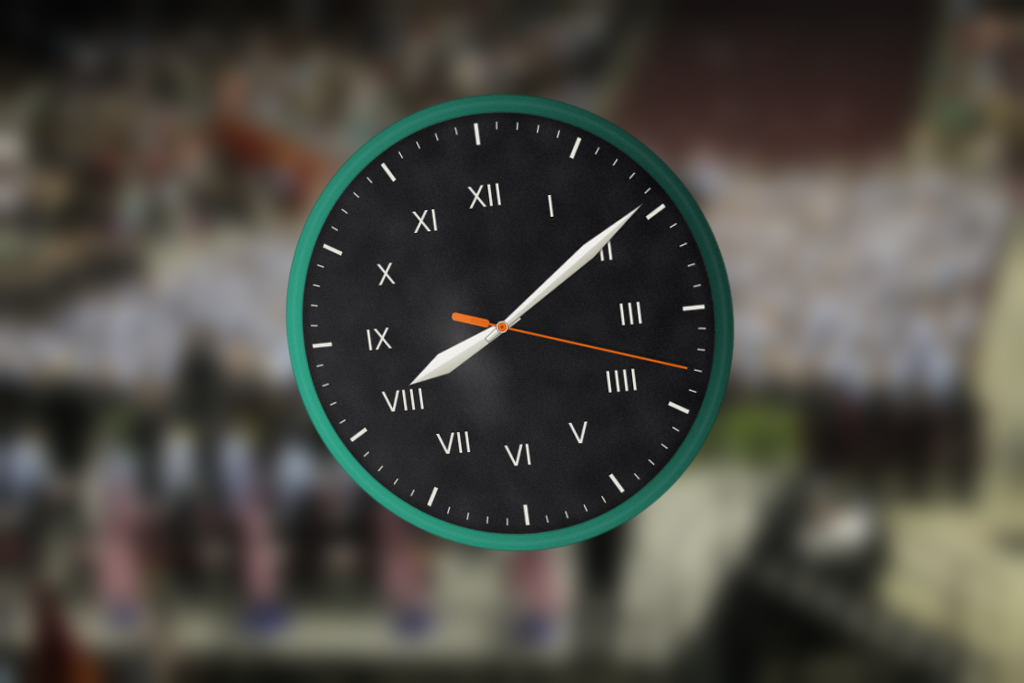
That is 8,09,18
